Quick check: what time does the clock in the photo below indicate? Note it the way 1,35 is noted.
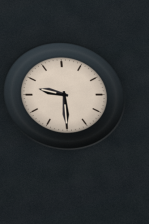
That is 9,30
